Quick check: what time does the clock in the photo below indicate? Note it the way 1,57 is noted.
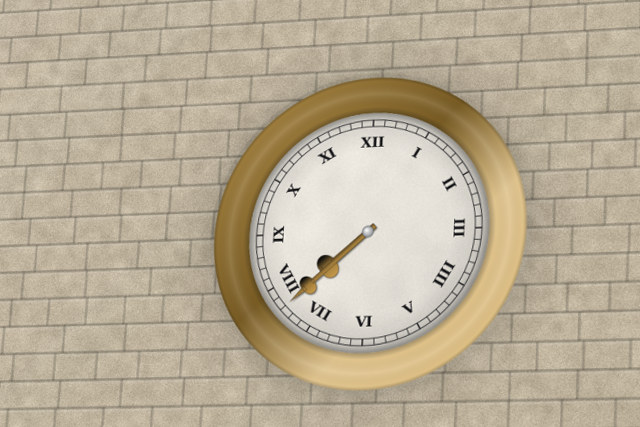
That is 7,38
